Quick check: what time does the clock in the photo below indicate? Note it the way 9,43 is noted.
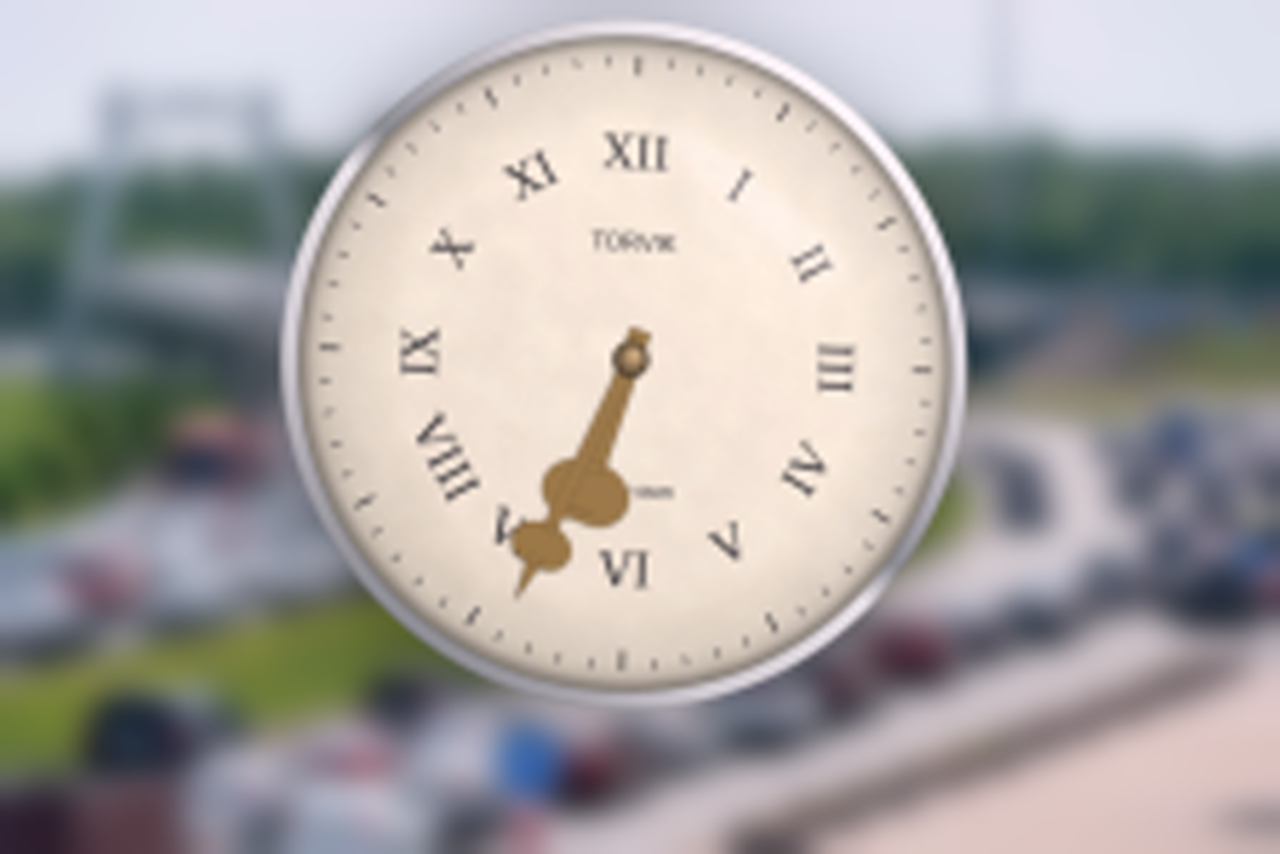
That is 6,34
